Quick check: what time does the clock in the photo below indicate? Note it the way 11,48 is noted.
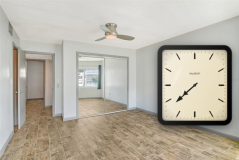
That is 7,38
